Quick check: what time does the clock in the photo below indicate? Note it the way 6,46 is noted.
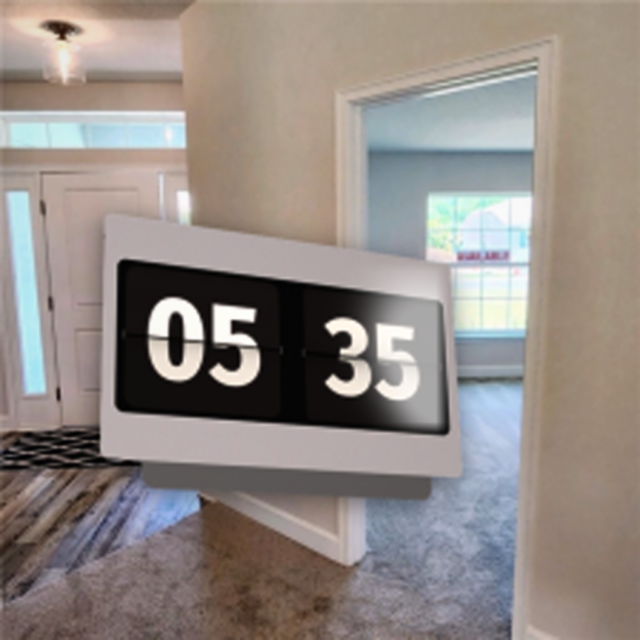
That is 5,35
